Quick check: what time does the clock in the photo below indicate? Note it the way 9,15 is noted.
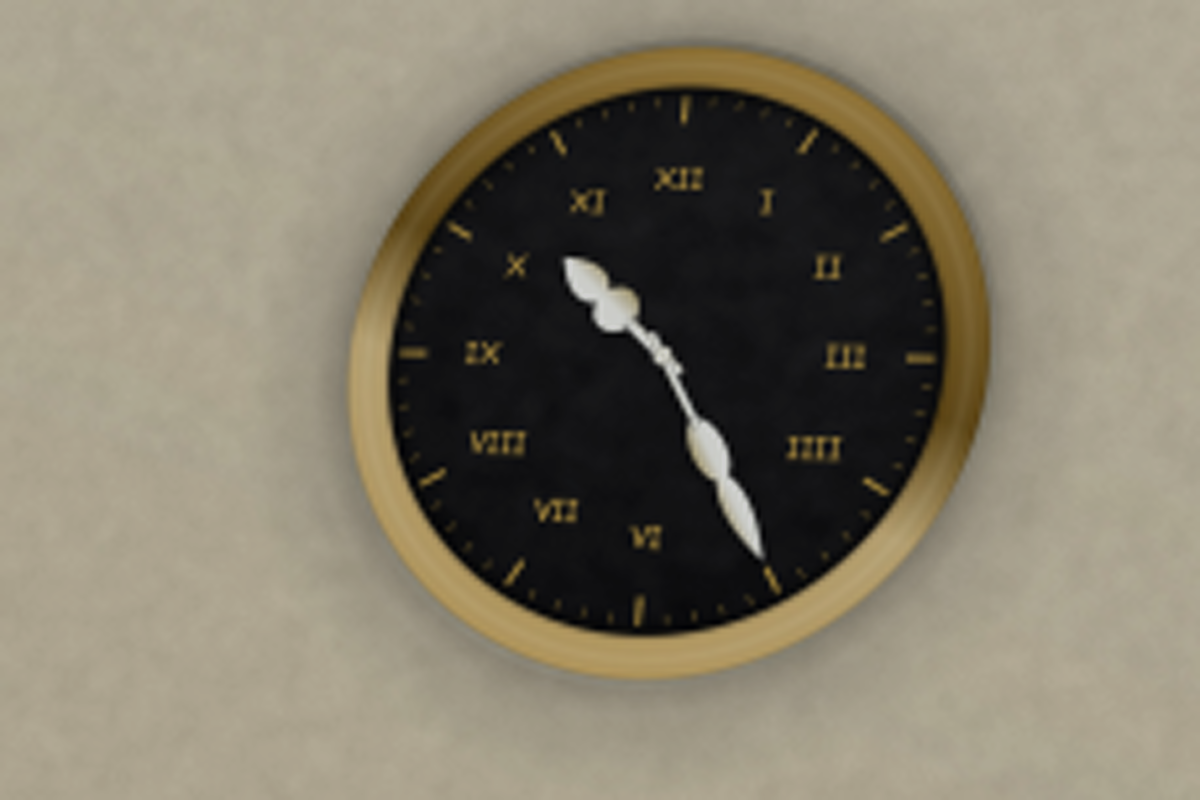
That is 10,25
